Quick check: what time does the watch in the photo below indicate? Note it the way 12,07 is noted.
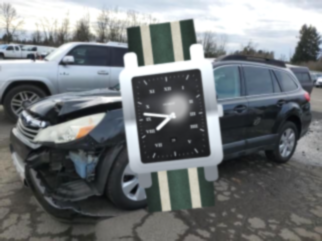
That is 7,47
